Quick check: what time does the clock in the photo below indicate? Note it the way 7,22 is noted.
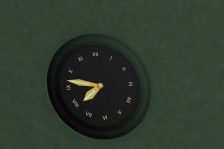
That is 7,47
